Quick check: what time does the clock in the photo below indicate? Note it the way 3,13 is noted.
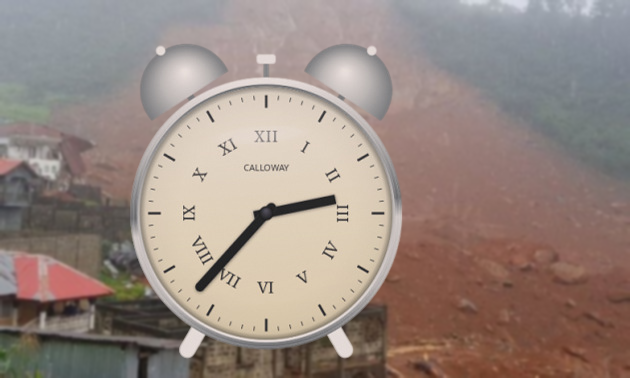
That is 2,37
